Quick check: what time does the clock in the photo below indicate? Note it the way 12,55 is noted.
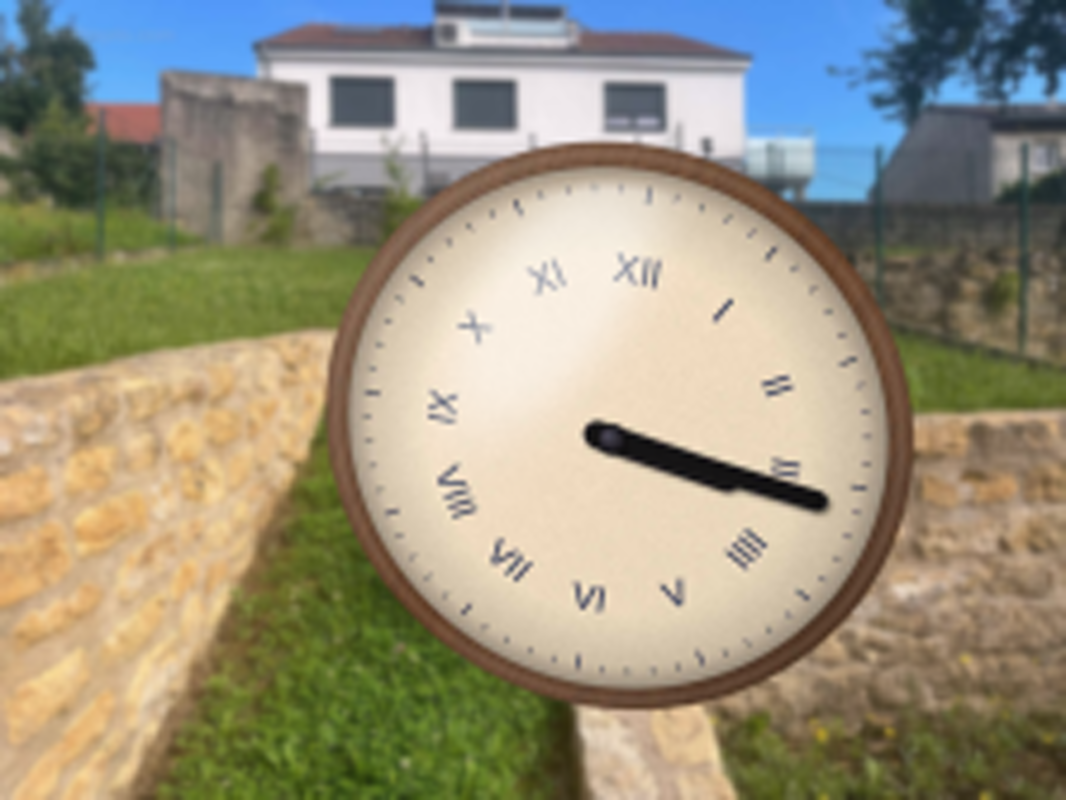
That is 3,16
